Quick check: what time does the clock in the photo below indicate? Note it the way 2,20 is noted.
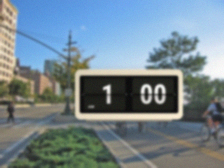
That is 1,00
